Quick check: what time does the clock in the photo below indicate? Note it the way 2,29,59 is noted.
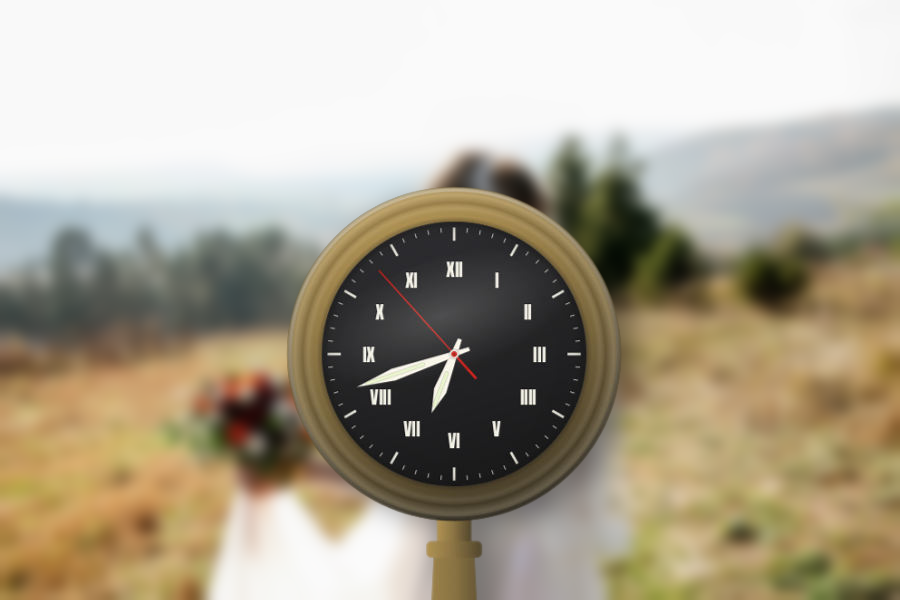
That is 6,41,53
